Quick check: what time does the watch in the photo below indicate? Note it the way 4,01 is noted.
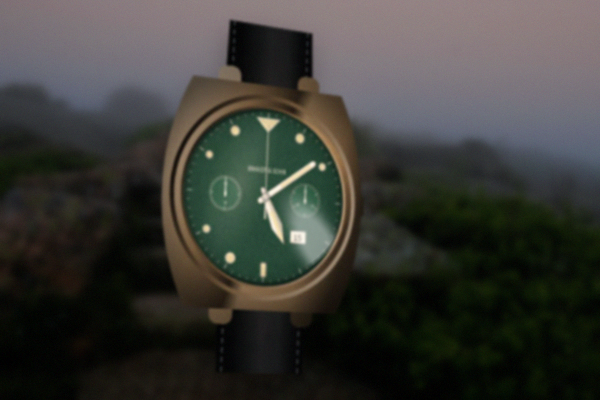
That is 5,09
